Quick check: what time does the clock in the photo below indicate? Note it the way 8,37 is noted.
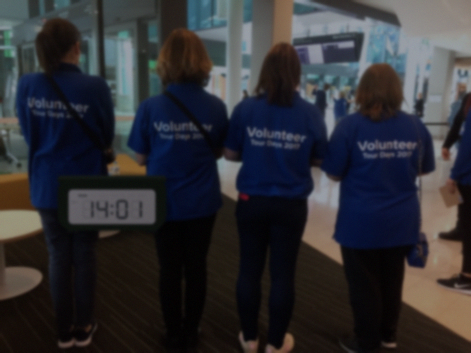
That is 14,01
